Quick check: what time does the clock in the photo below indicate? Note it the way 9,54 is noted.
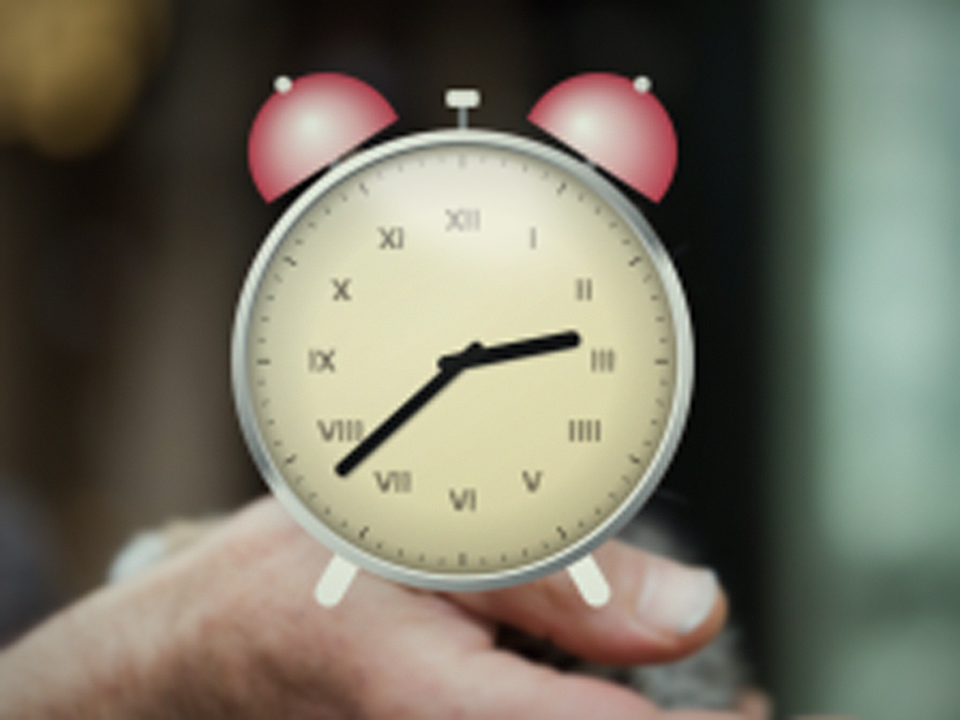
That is 2,38
